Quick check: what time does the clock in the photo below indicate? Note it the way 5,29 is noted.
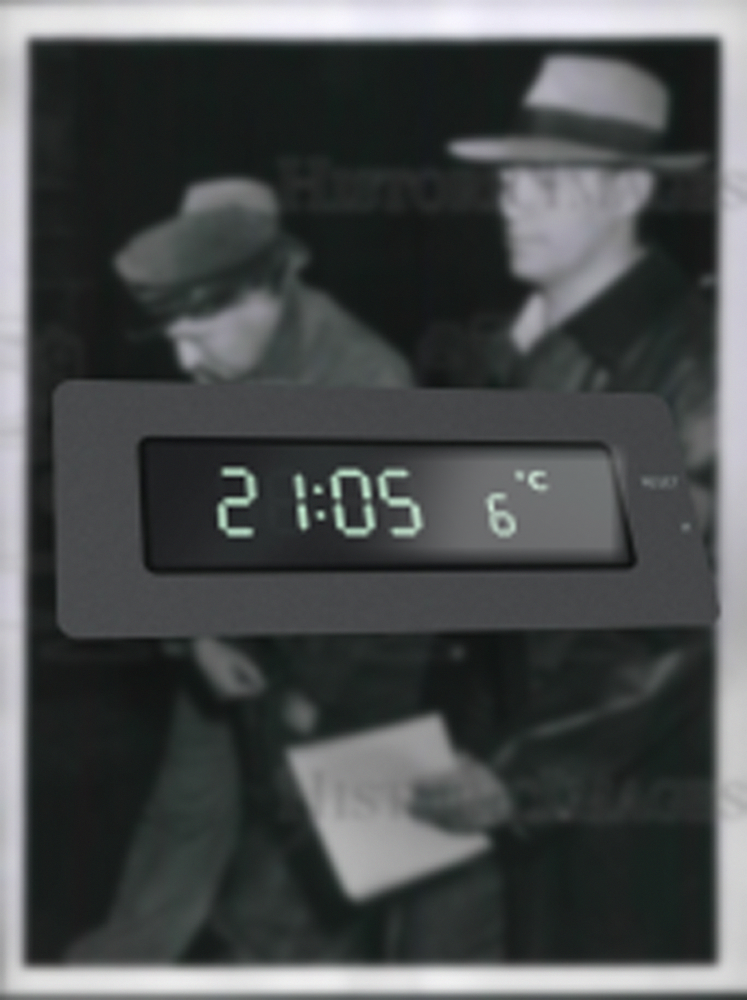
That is 21,05
